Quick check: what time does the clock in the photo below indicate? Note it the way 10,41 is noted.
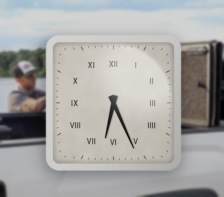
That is 6,26
